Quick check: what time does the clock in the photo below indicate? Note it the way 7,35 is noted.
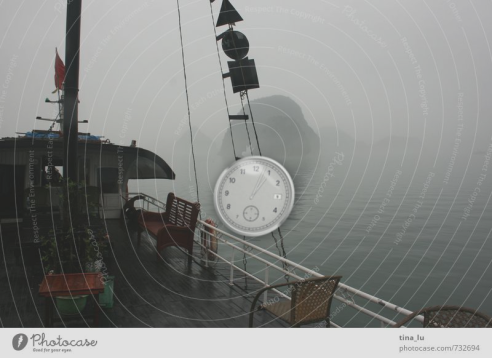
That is 1,03
